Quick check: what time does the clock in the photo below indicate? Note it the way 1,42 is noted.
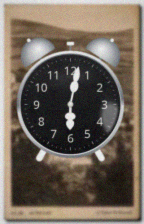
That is 6,02
